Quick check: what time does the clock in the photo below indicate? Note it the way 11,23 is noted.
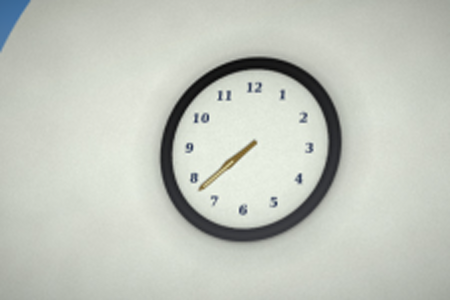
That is 7,38
